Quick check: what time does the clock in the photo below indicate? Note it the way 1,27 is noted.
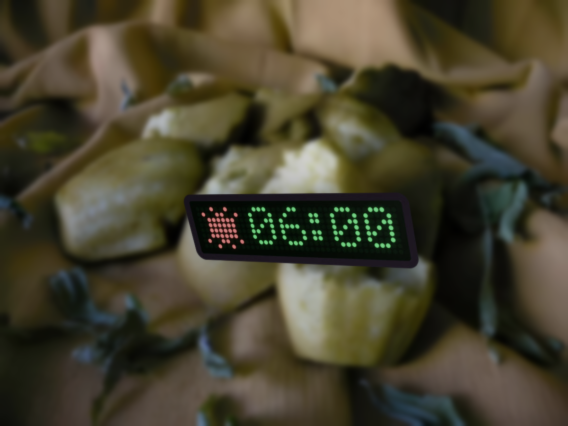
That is 6,00
